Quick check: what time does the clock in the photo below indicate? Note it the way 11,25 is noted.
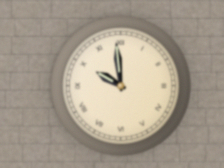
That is 9,59
